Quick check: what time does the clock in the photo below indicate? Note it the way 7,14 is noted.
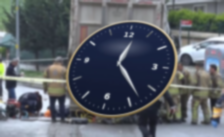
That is 12,23
